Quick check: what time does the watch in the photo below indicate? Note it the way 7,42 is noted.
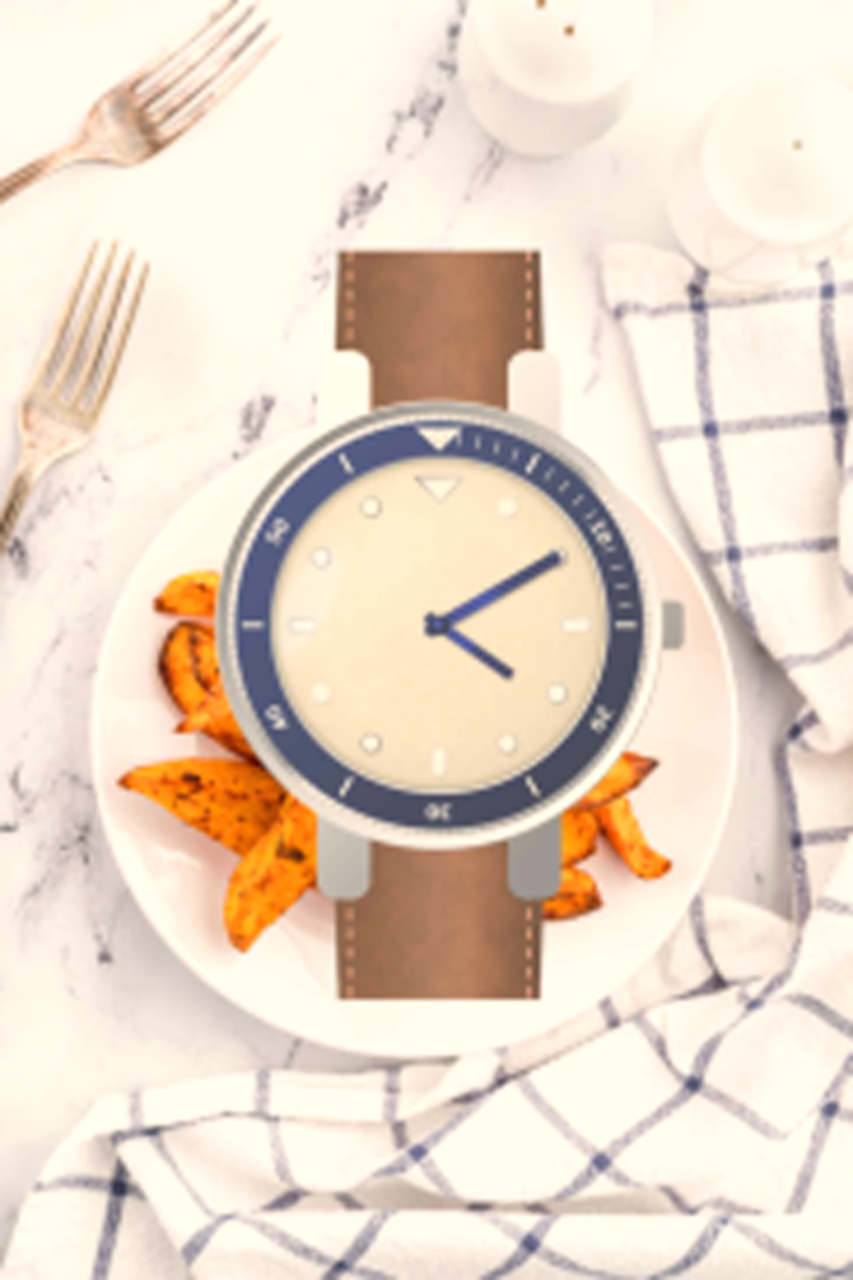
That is 4,10
